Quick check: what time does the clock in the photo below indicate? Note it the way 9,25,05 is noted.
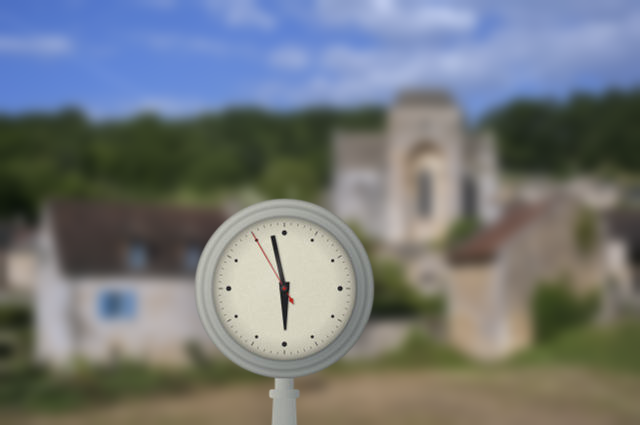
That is 5,57,55
